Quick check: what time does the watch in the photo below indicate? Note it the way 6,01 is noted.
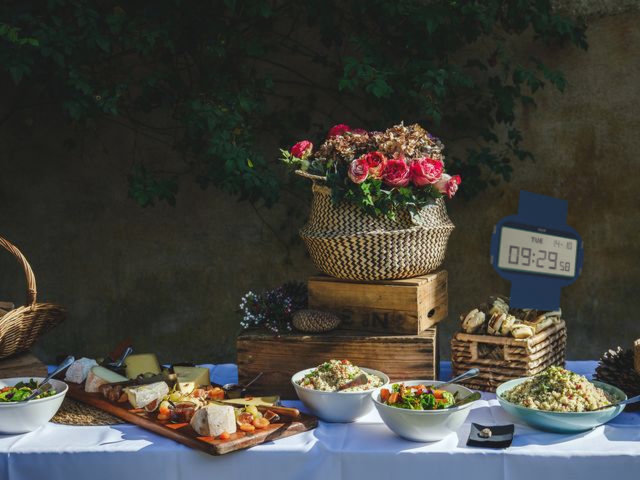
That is 9,29
